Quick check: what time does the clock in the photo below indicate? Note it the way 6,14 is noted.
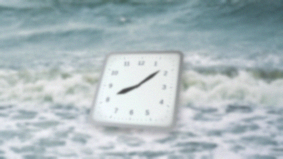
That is 8,08
